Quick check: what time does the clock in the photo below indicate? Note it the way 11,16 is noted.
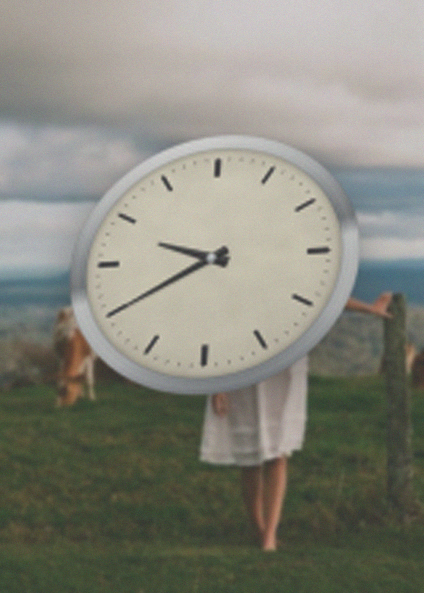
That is 9,40
